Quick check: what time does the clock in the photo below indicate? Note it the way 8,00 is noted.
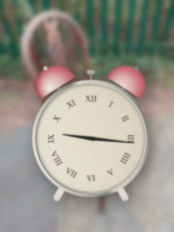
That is 9,16
